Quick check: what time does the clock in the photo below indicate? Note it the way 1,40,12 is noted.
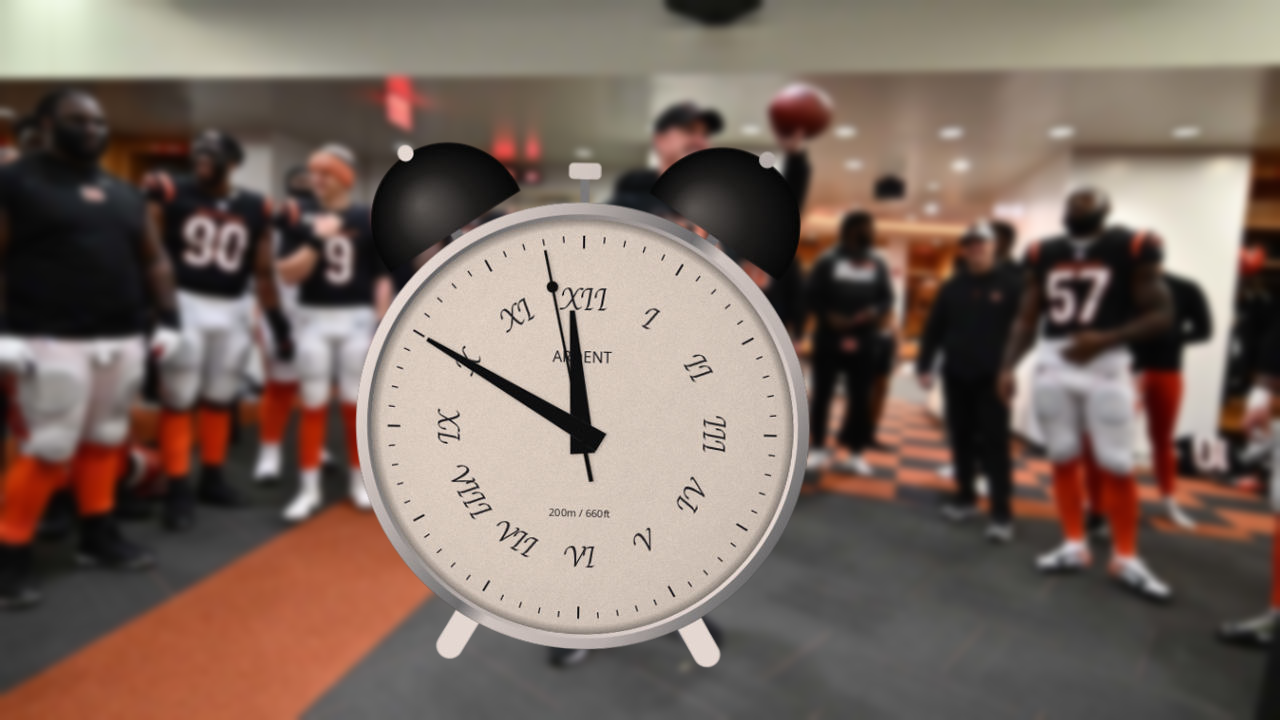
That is 11,49,58
